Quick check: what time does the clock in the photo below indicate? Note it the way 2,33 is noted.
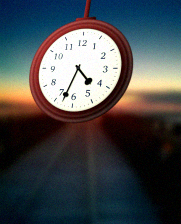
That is 4,33
